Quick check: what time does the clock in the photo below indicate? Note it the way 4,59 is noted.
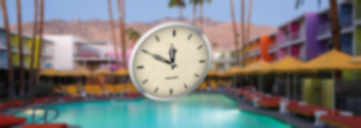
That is 11,50
